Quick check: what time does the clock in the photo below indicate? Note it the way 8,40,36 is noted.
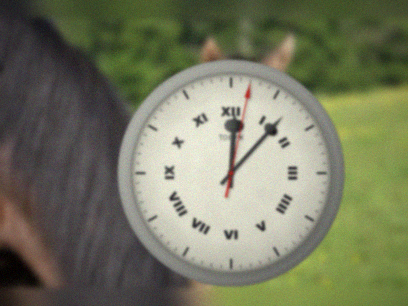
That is 12,07,02
